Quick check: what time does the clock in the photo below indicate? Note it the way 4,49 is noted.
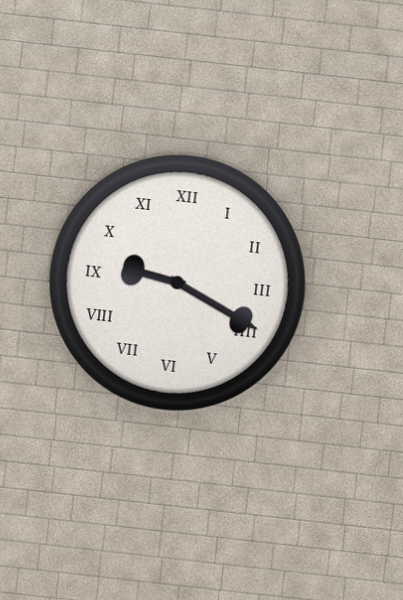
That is 9,19
